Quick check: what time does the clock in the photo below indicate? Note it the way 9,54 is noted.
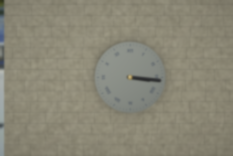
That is 3,16
